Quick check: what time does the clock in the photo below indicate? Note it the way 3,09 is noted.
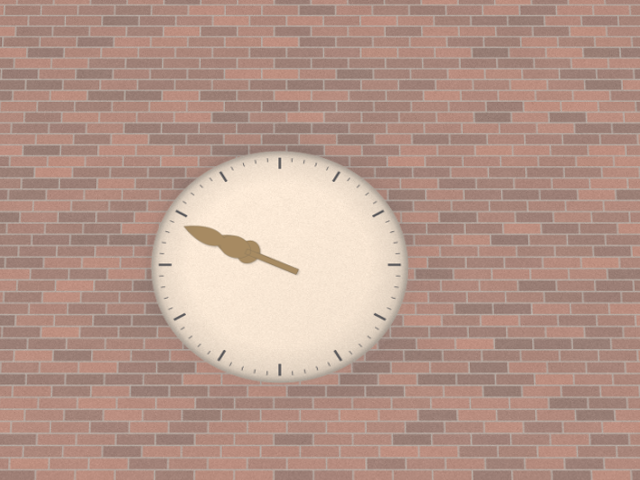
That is 9,49
